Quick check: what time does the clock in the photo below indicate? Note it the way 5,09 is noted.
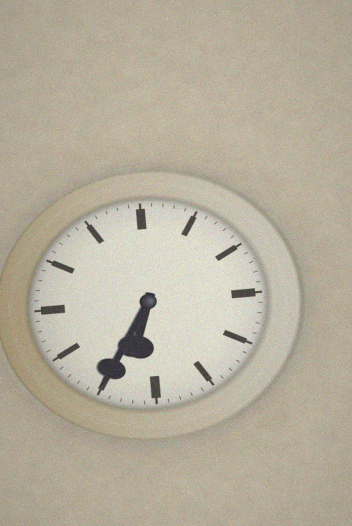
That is 6,35
